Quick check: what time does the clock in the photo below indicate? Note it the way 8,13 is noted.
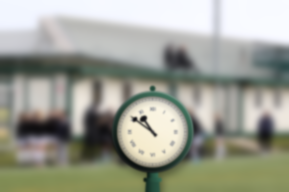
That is 10,51
